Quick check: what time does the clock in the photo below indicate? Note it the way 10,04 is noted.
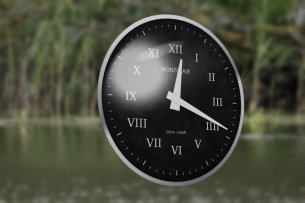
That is 12,19
